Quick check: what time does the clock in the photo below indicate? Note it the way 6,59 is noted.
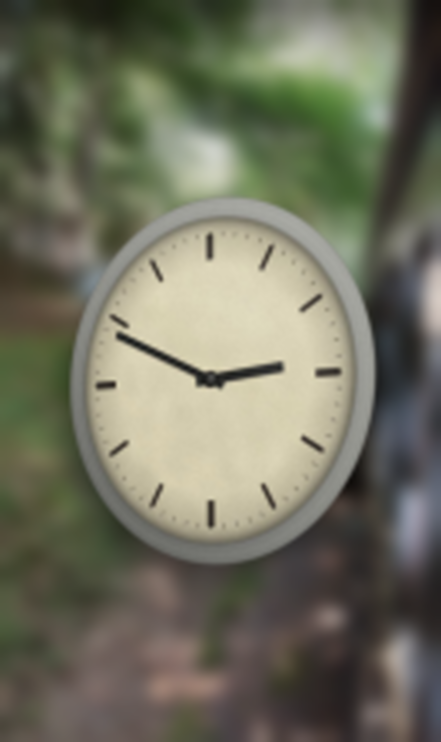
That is 2,49
